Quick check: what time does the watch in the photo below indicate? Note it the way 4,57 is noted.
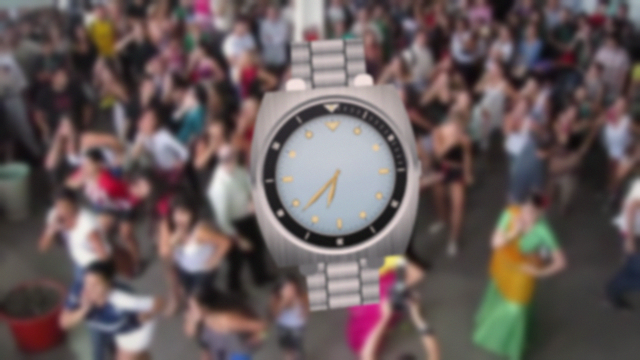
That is 6,38
